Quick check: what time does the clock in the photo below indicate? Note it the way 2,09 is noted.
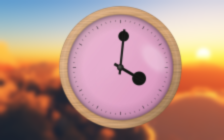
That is 4,01
